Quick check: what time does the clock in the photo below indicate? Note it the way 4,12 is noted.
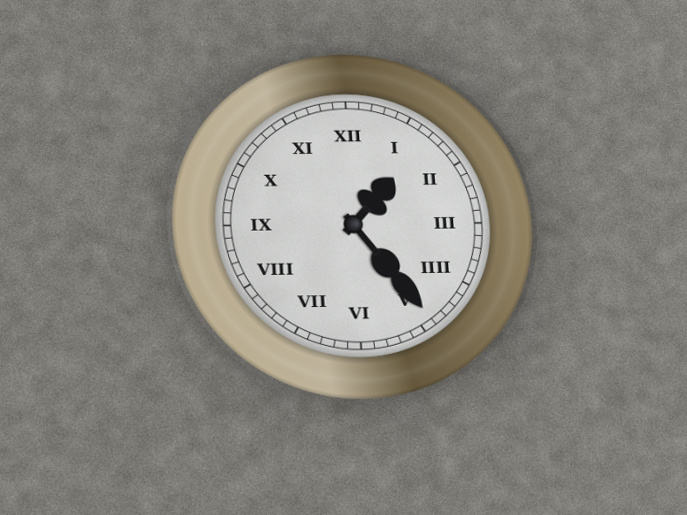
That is 1,24
